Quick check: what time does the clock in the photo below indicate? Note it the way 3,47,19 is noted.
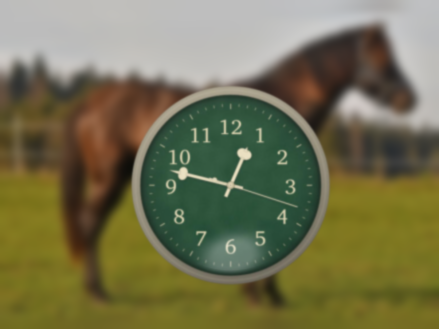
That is 12,47,18
